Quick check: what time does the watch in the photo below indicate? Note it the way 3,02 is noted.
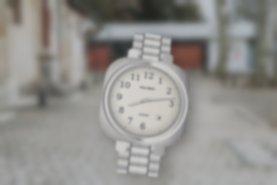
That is 8,13
